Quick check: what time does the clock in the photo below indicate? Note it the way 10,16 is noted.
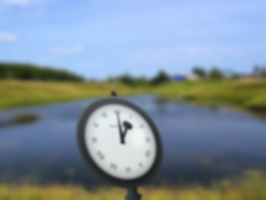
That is 1,00
